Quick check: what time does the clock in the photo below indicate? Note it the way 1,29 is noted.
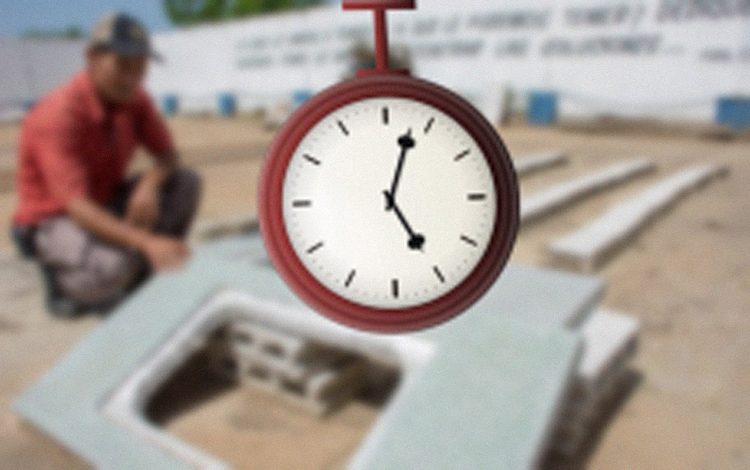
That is 5,03
